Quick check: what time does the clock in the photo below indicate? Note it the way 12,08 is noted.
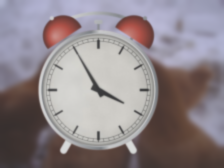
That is 3,55
